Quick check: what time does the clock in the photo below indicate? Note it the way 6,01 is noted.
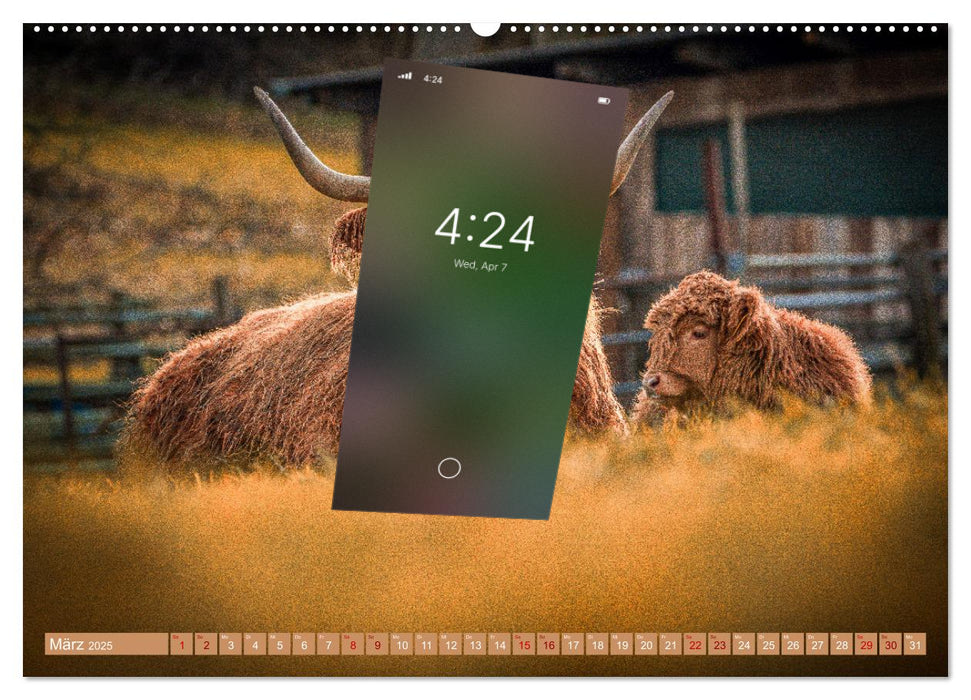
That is 4,24
